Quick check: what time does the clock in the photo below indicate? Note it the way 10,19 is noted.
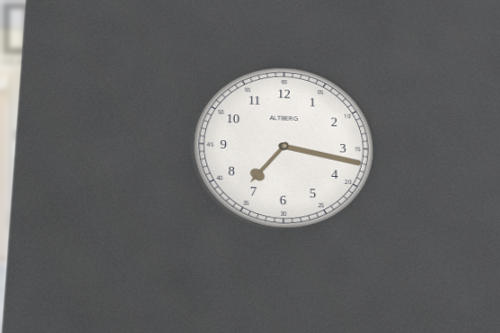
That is 7,17
